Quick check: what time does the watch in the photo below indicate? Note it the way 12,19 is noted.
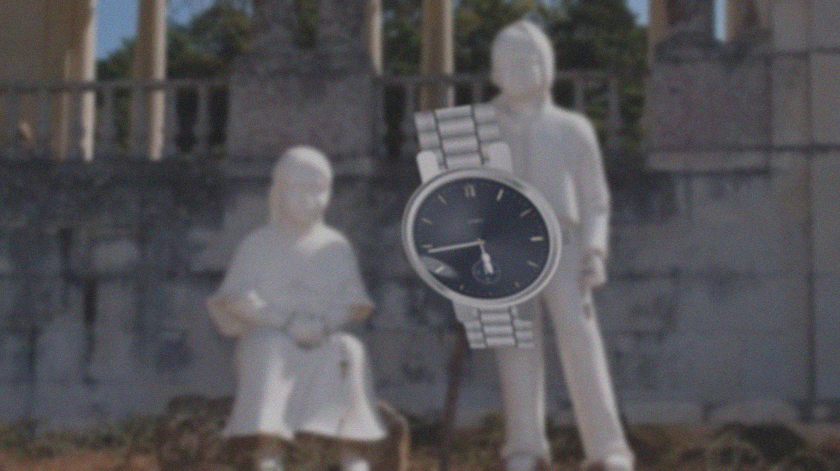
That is 5,44
